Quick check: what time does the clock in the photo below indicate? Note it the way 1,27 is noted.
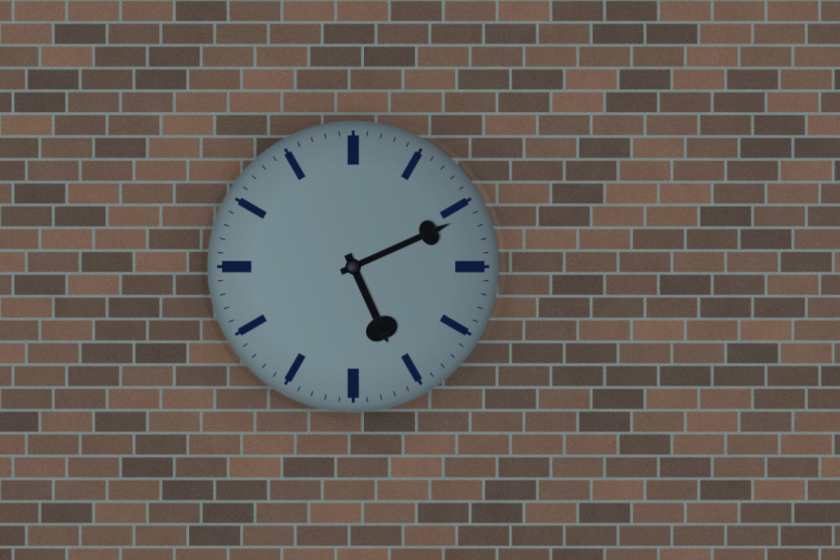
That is 5,11
